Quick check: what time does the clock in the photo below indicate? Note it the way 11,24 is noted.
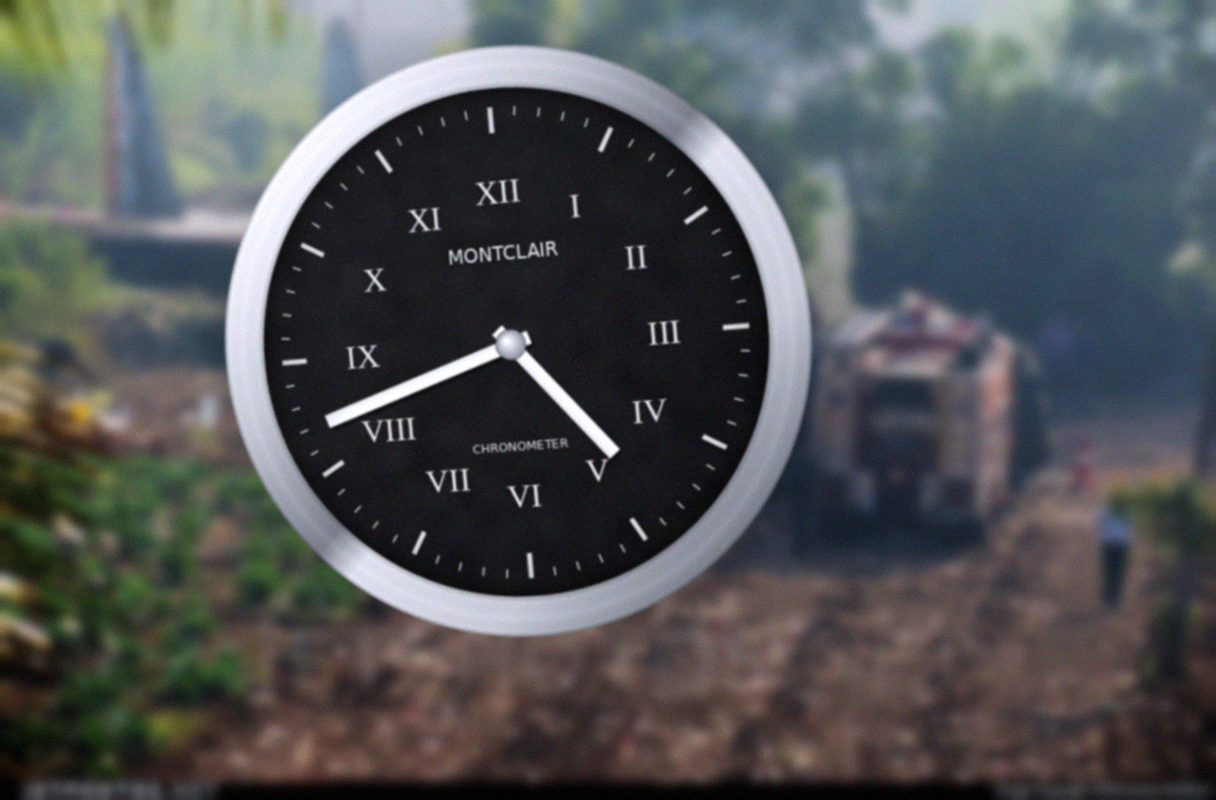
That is 4,42
